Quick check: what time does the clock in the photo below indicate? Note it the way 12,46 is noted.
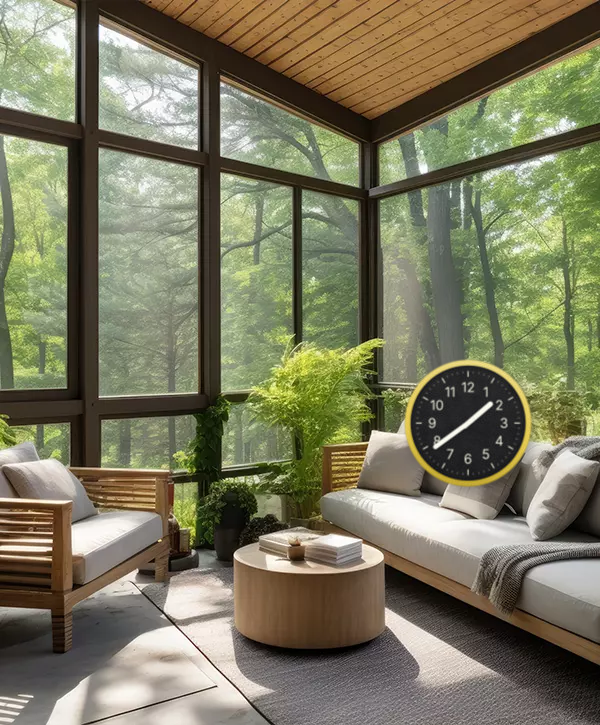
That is 1,39
